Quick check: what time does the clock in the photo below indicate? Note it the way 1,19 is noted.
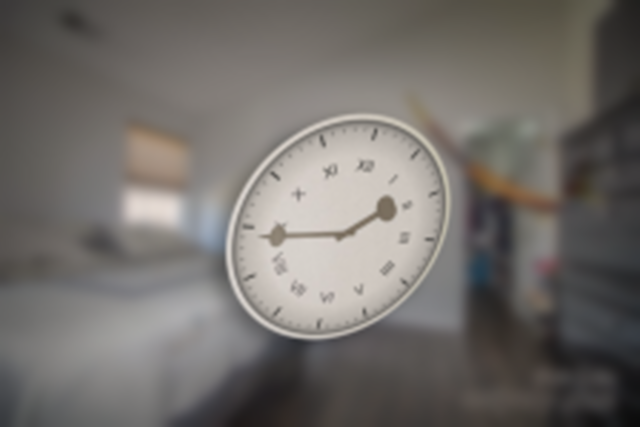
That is 1,44
